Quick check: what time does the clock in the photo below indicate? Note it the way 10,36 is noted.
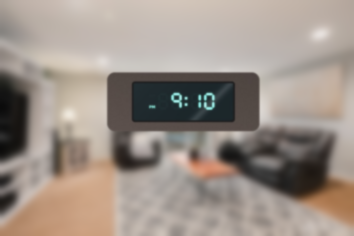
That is 9,10
